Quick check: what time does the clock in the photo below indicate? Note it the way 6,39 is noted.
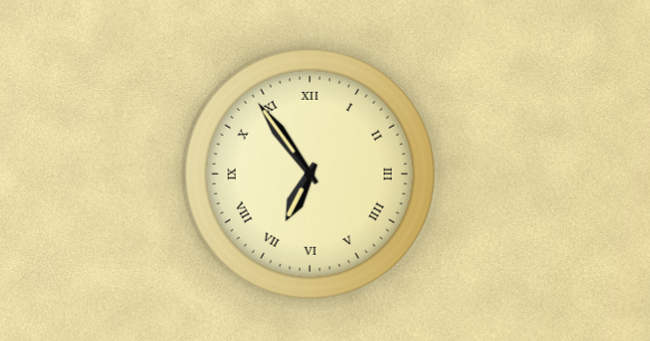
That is 6,54
